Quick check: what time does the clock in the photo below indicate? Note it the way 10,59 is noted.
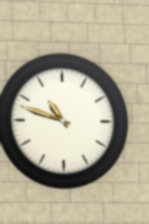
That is 10,48
